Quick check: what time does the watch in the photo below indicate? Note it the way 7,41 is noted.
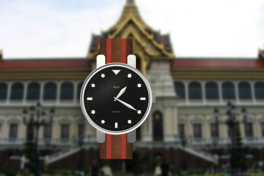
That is 1,20
